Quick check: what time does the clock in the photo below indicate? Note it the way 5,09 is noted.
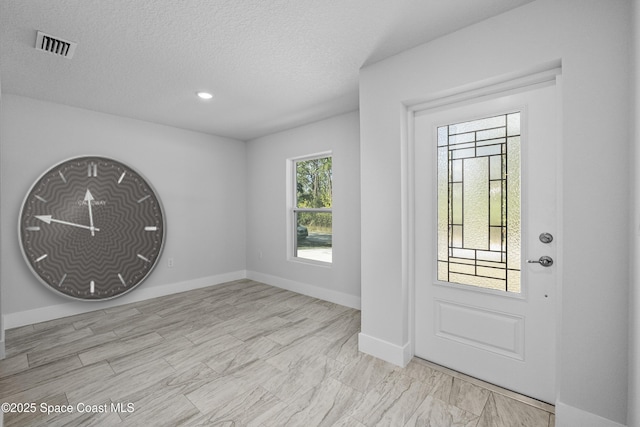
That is 11,47
